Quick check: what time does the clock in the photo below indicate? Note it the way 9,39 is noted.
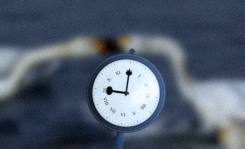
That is 9,00
